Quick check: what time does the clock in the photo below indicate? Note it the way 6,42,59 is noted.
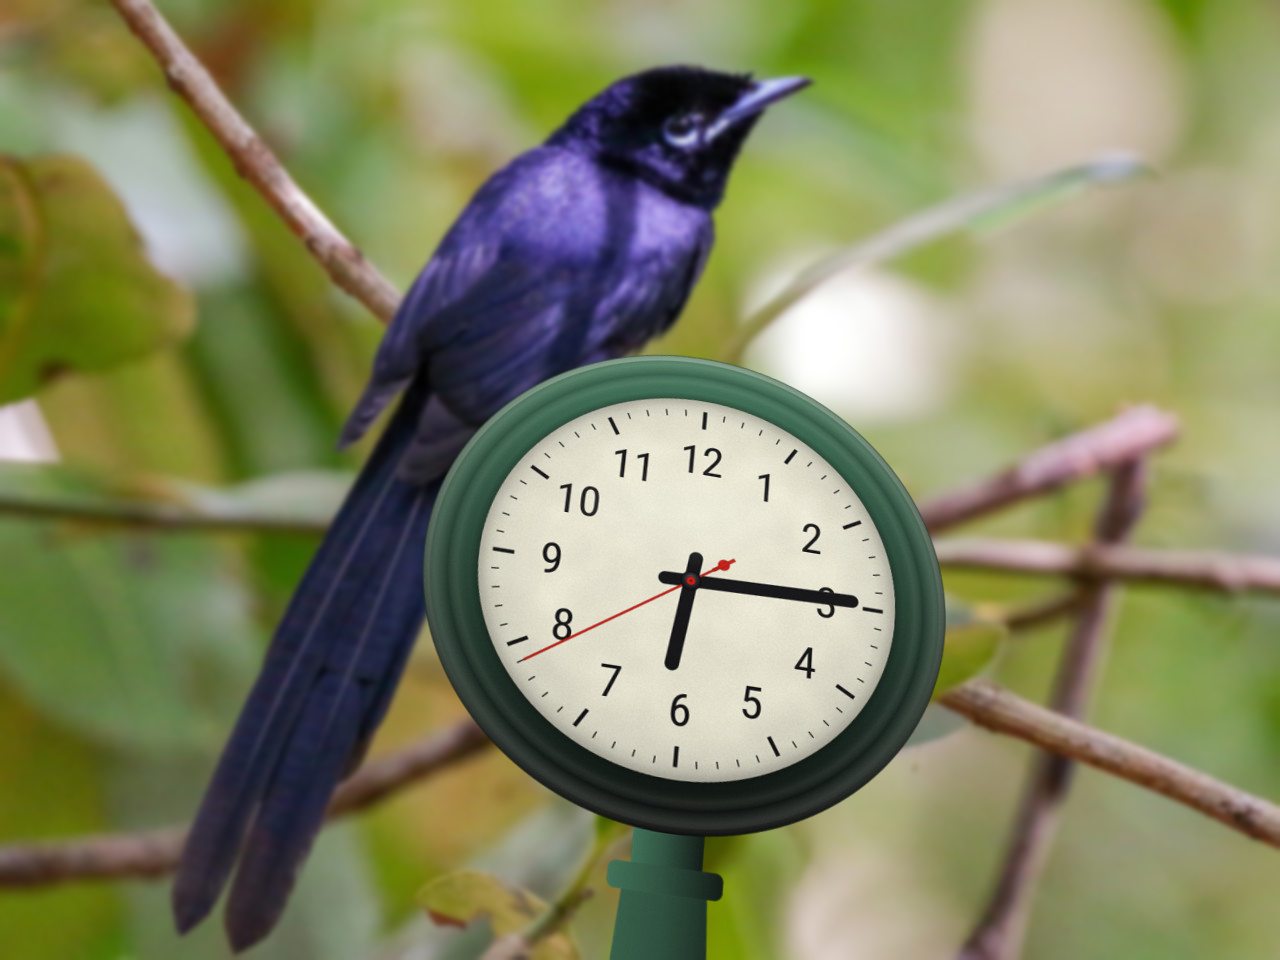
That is 6,14,39
